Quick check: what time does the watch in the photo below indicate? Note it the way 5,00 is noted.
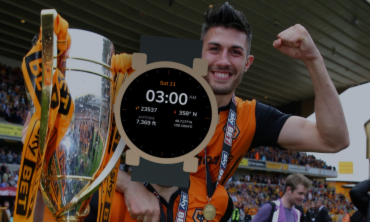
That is 3,00
